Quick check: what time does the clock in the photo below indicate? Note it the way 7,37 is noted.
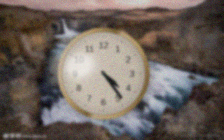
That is 4,24
